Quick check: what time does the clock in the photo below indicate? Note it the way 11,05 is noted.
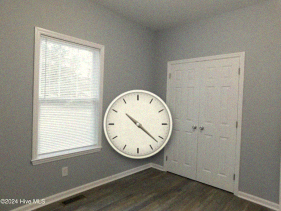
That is 10,22
